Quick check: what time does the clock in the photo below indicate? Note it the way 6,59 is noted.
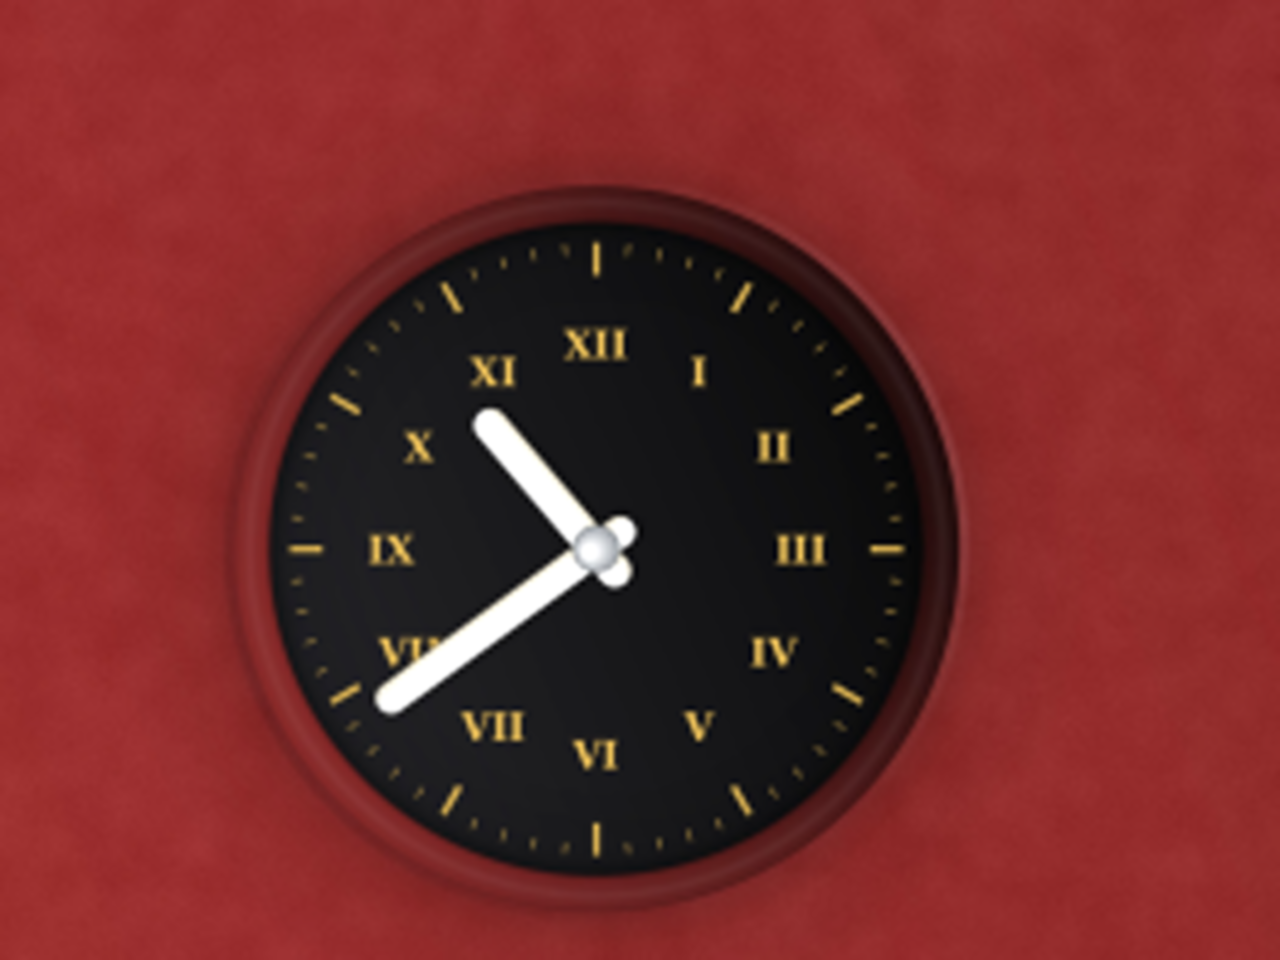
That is 10,39
